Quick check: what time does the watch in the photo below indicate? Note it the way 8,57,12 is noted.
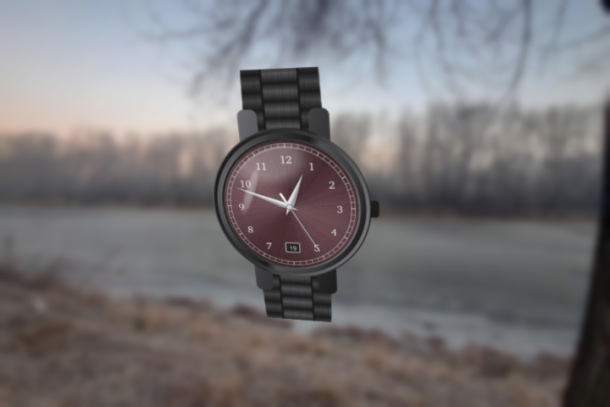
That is 12,48,25
